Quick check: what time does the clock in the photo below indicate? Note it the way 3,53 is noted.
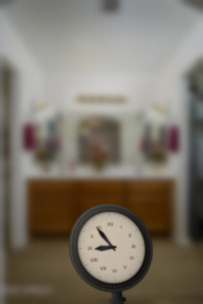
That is 8,54
